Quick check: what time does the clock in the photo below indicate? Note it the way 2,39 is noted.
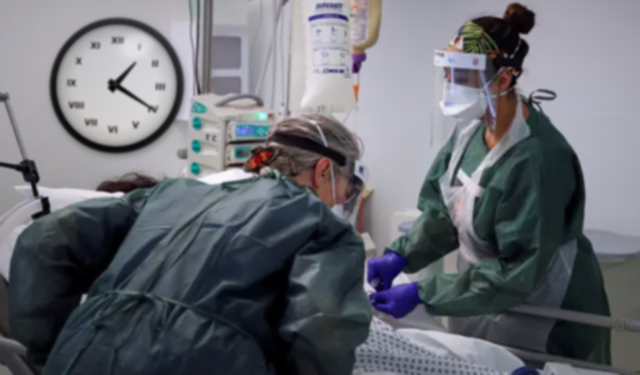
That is 1,20
